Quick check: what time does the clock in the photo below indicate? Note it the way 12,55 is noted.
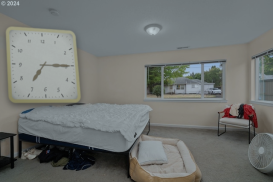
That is 7,15
